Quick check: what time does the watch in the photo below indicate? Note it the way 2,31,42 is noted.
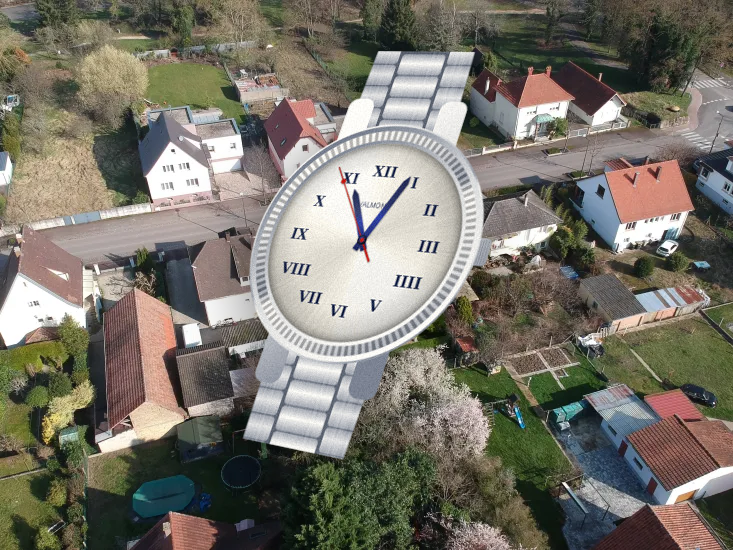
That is 11,03,54
